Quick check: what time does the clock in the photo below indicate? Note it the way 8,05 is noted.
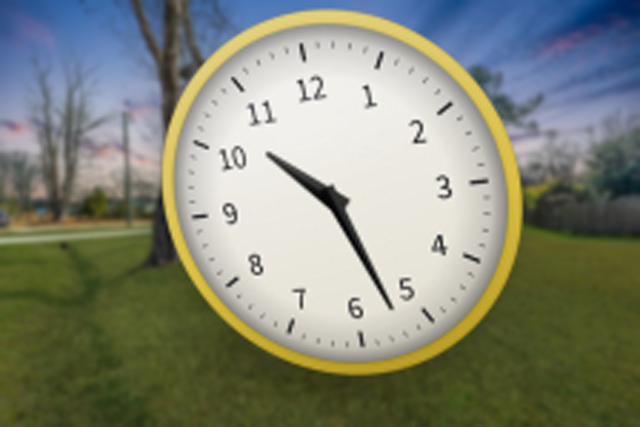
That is 10,27
